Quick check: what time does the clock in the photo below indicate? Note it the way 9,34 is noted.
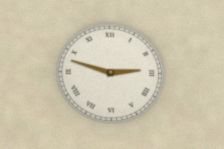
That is 2,48
